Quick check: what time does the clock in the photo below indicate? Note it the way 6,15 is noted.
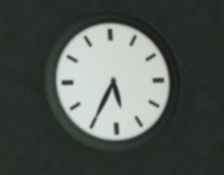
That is 5,35
